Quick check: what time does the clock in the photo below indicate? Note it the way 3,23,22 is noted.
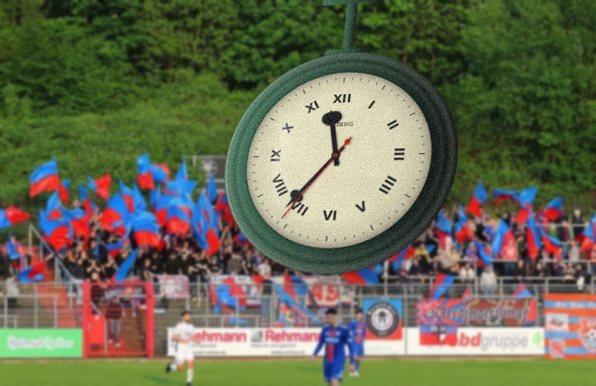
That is 11,36,36
